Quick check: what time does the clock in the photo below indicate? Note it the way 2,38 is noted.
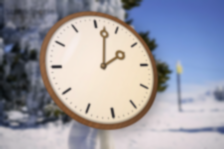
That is 2,02
